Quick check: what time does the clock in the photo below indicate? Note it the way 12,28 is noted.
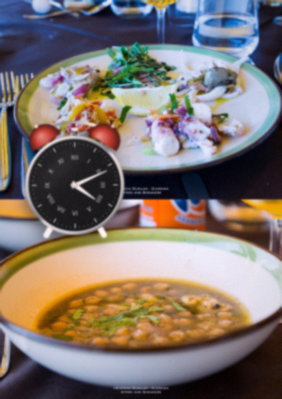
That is 4,11
